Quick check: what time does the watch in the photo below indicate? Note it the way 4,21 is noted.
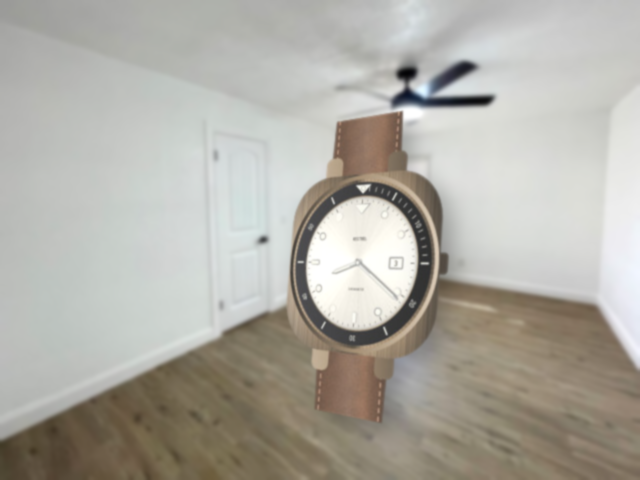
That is 8,21
